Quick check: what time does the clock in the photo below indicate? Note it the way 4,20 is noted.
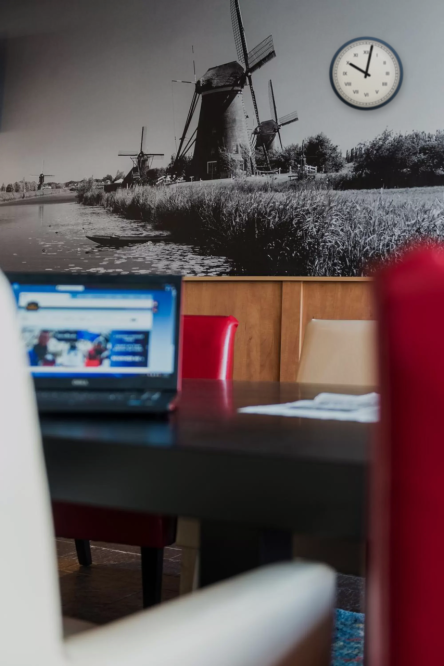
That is 10,02
